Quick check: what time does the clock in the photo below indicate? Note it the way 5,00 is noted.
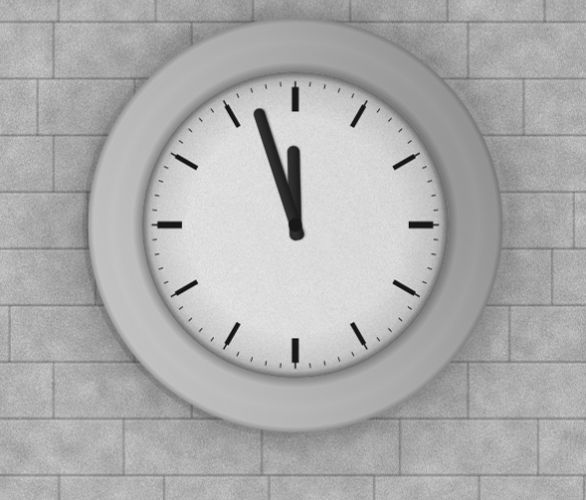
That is 11,57
